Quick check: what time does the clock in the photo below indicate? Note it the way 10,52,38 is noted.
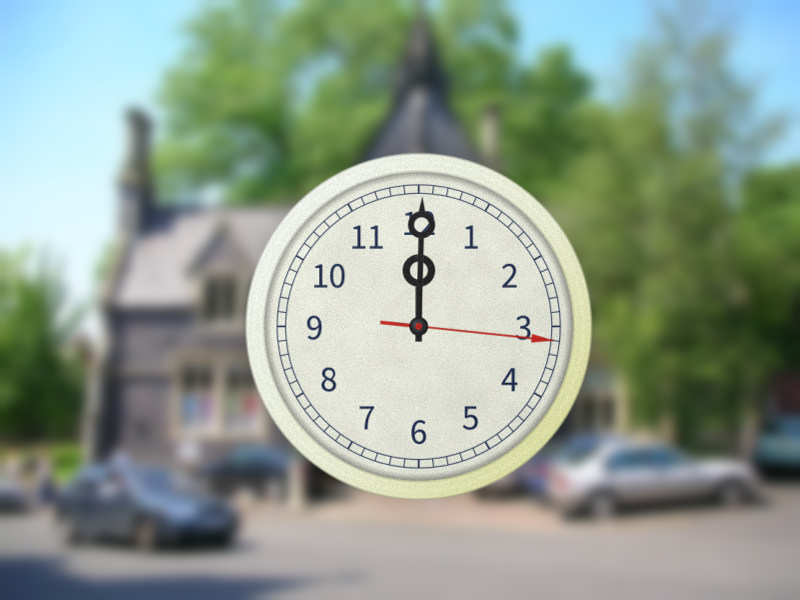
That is 12,00,16
